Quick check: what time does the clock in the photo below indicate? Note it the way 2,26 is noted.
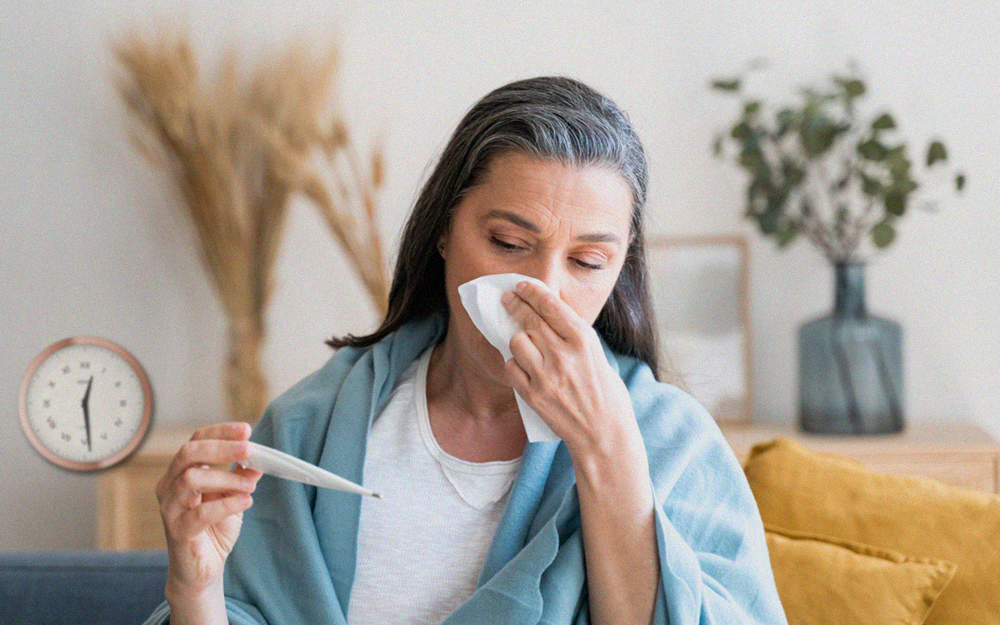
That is 12,29
